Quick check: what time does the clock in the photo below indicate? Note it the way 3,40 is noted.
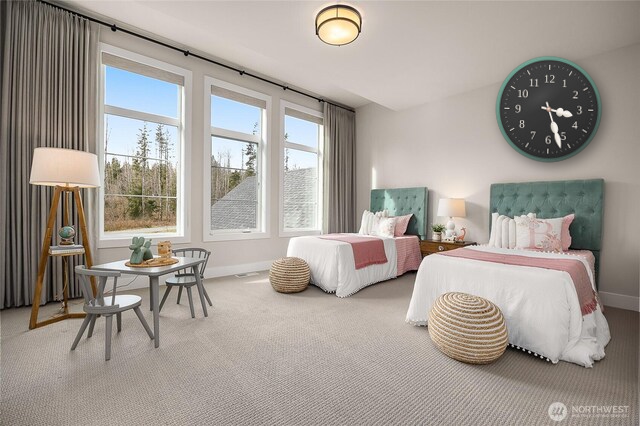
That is 3,27
